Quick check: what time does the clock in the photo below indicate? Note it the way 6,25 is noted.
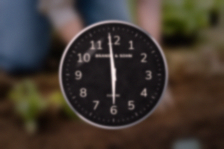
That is 5,59
